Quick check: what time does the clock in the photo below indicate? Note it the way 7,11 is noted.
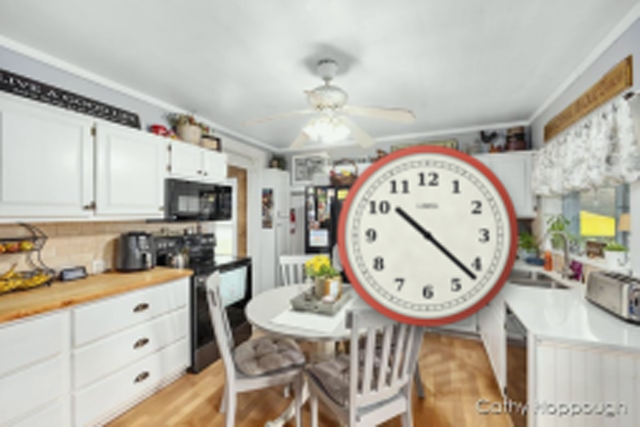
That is 10,22
